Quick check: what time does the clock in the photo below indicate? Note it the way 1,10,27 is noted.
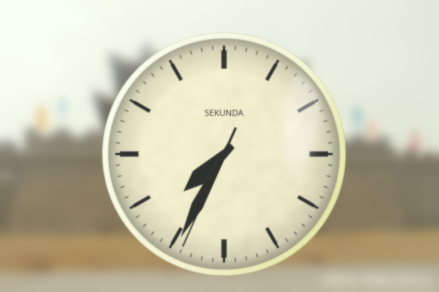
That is 7,34,34
